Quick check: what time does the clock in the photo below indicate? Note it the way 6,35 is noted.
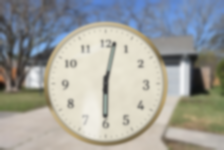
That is 6,02
